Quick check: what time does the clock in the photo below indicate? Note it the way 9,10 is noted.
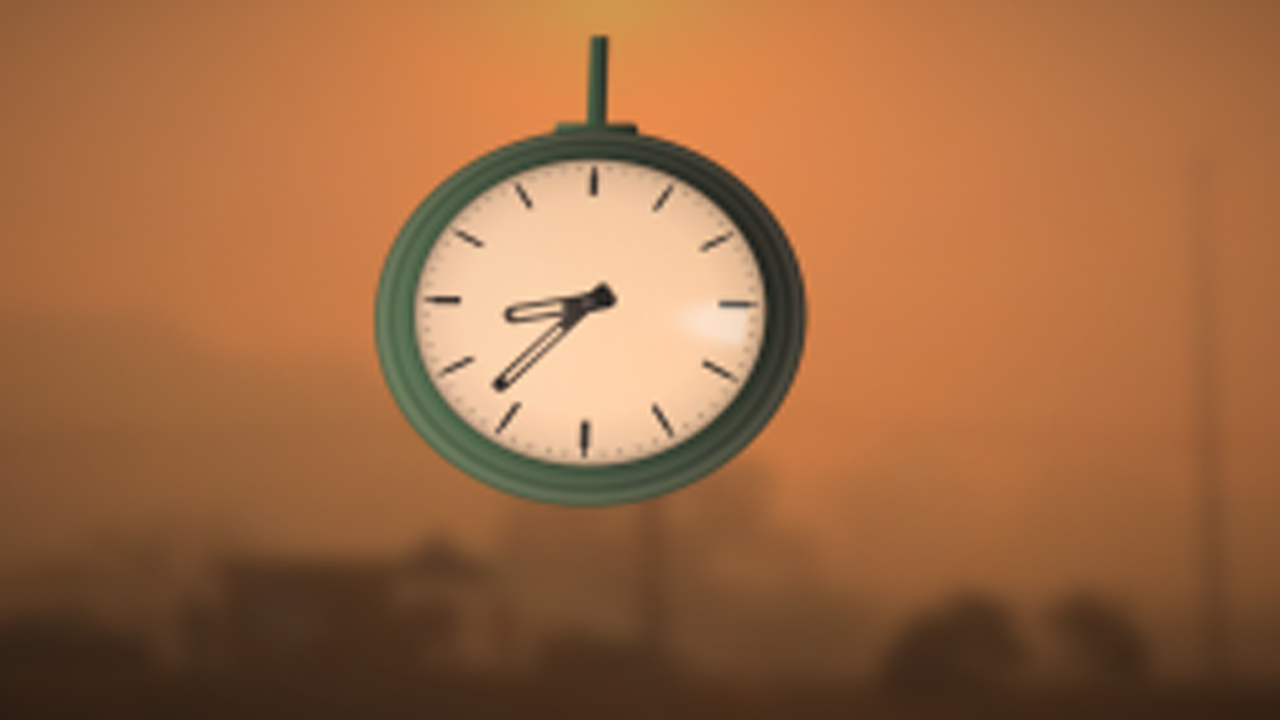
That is 8,37
